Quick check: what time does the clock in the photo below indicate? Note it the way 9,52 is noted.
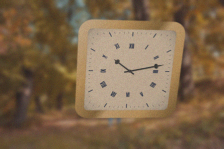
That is 10,13
